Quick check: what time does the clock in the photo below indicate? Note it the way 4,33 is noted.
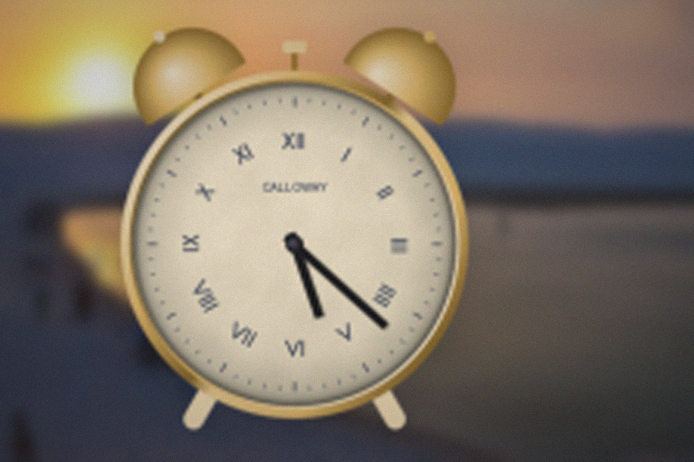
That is 5,22
